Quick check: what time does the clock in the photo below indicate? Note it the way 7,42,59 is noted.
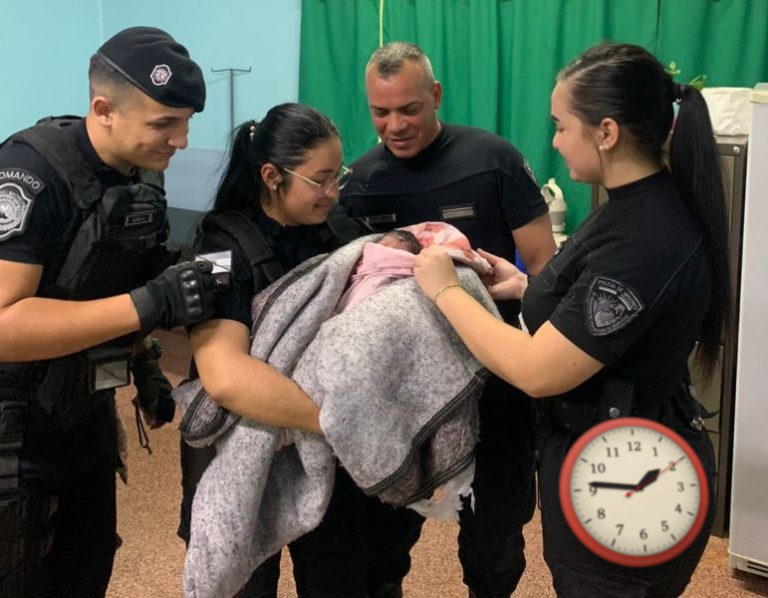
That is 1,46,10
